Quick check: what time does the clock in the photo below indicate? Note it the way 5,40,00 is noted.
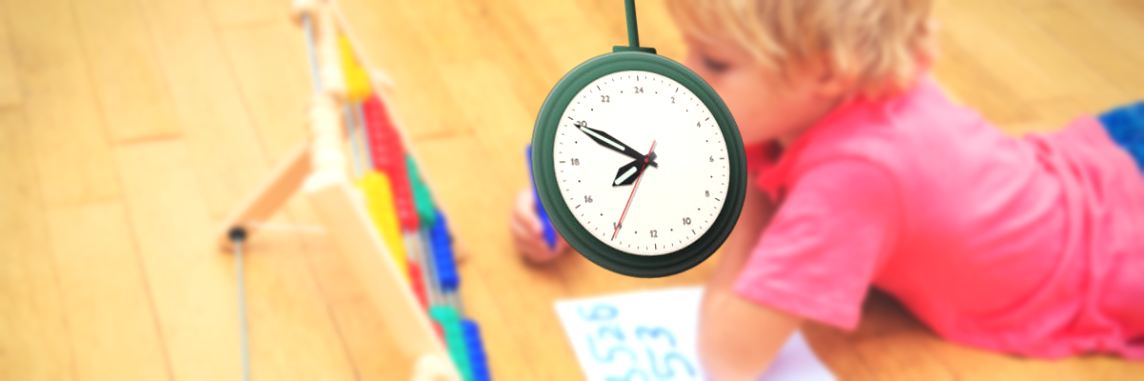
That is 15,49,35
